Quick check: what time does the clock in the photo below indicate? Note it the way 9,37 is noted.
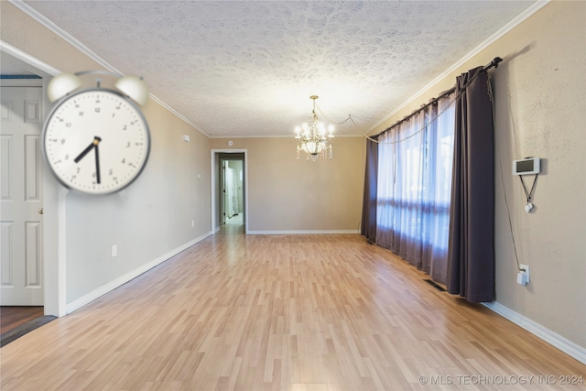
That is 7,29
